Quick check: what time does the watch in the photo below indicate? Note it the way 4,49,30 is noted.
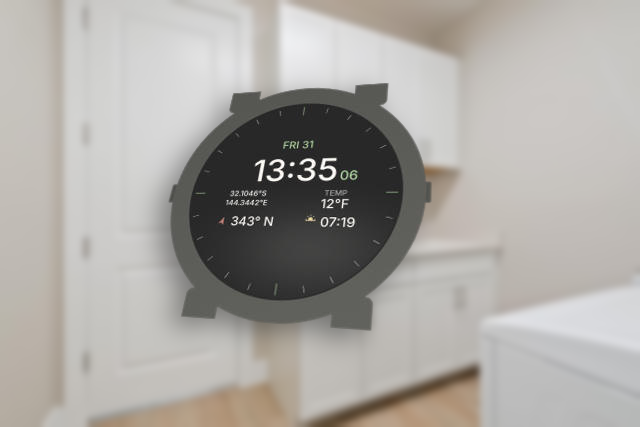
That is 13,35,06
